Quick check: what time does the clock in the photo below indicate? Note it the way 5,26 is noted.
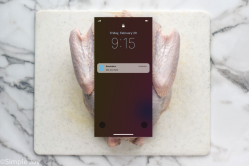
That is 9,15
